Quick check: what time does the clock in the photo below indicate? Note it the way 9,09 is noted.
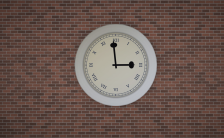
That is 2,59
